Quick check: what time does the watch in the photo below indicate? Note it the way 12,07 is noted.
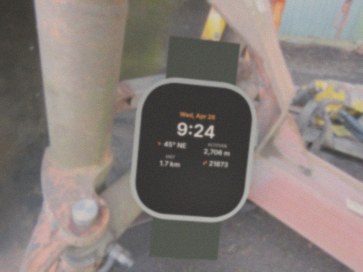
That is 9,24
